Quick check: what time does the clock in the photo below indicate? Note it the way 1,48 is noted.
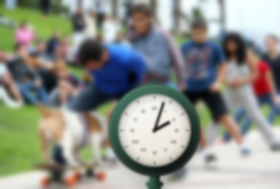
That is 2,03
